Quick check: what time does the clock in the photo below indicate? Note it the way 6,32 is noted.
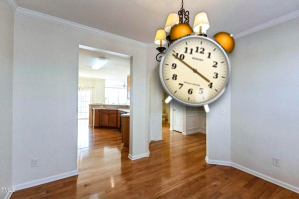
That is 3,49
